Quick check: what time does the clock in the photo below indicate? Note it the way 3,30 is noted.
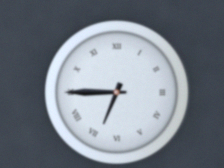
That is 6,45
